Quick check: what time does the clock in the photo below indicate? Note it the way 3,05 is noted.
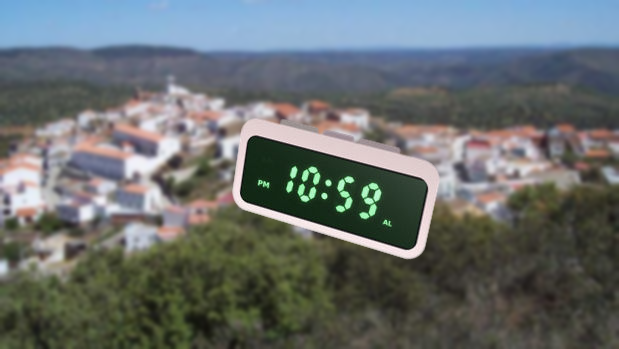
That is 10,59
